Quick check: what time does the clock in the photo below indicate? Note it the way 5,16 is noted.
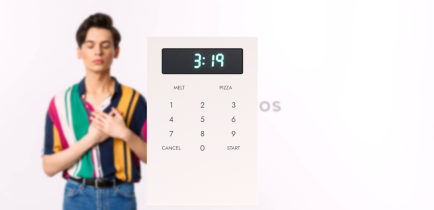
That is 3,19
